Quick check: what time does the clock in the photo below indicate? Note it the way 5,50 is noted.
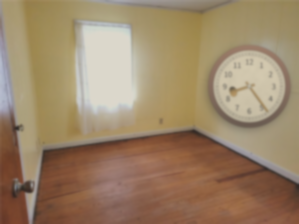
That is 8,24
